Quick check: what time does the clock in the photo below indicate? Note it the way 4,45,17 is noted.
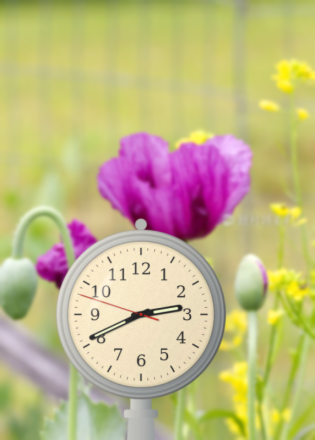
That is 2,40,48
